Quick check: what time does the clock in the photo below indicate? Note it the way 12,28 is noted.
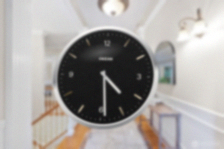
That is 4,29
